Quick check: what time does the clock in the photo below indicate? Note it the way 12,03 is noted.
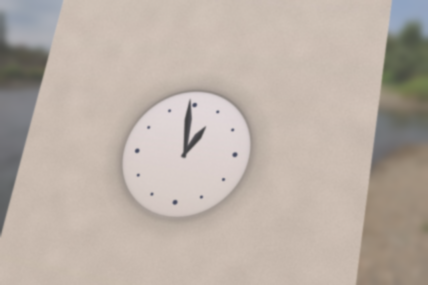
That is 12,59
